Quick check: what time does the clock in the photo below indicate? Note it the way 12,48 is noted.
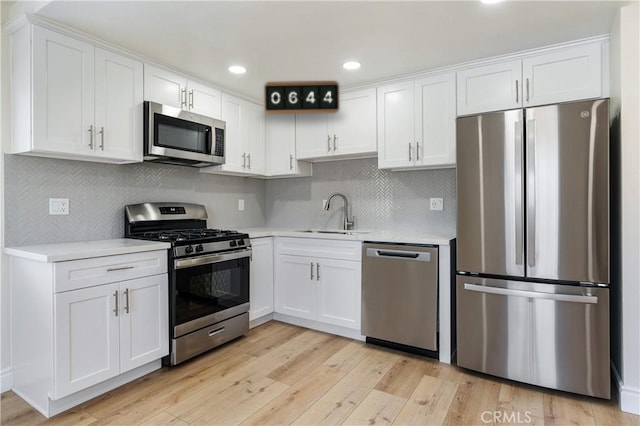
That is 6,44
